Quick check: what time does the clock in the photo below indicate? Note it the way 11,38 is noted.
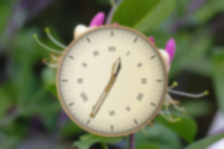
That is 12,35
